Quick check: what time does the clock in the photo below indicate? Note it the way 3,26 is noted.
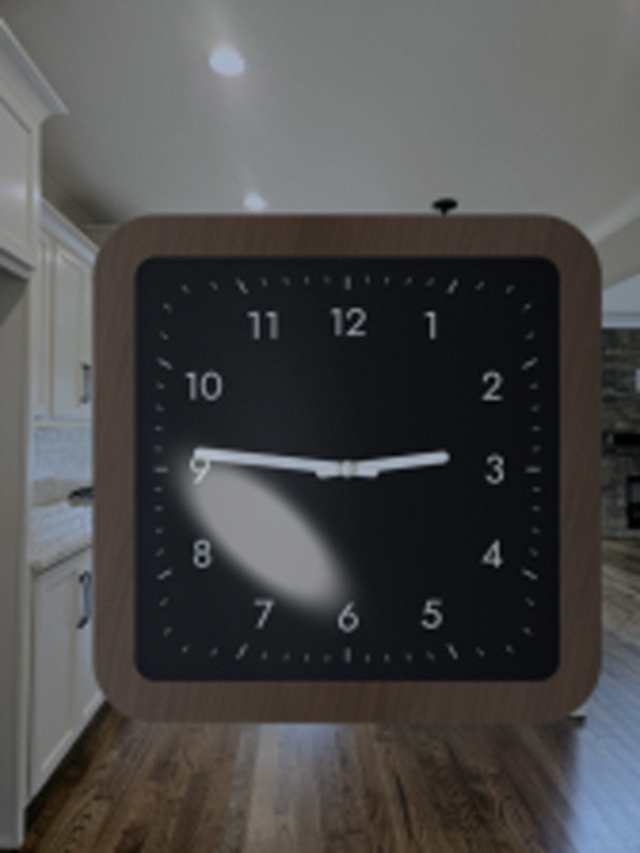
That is 2,46
